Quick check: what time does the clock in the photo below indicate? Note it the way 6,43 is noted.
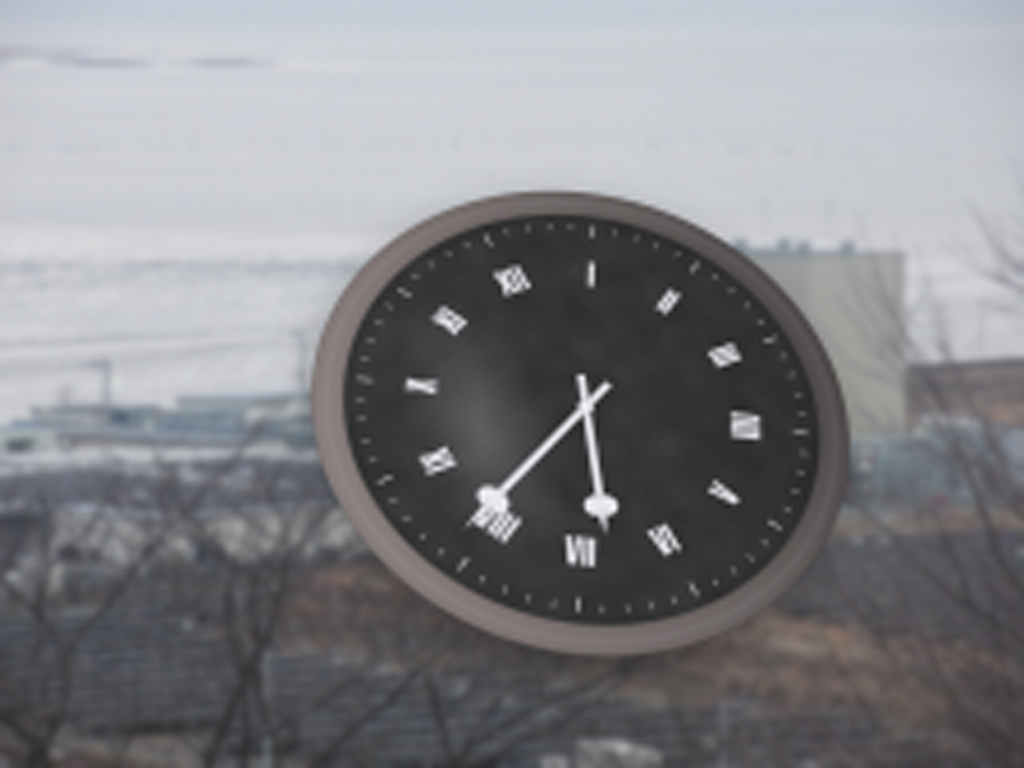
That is 6,41
